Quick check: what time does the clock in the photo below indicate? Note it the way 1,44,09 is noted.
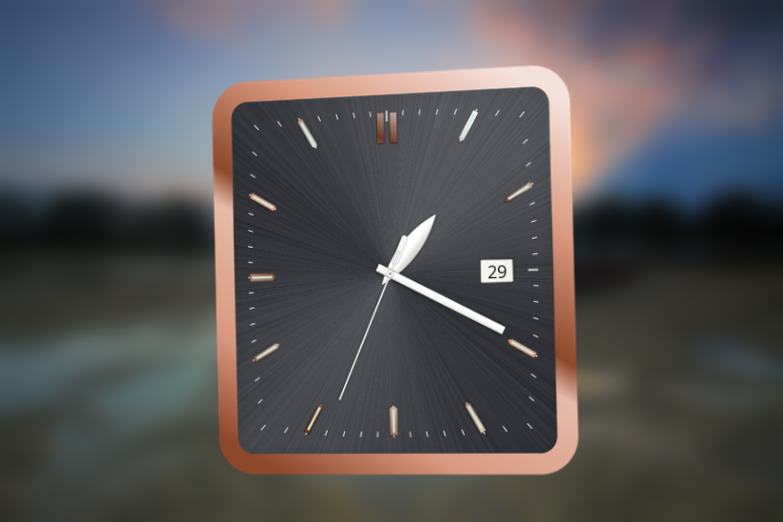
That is 1,19,34
